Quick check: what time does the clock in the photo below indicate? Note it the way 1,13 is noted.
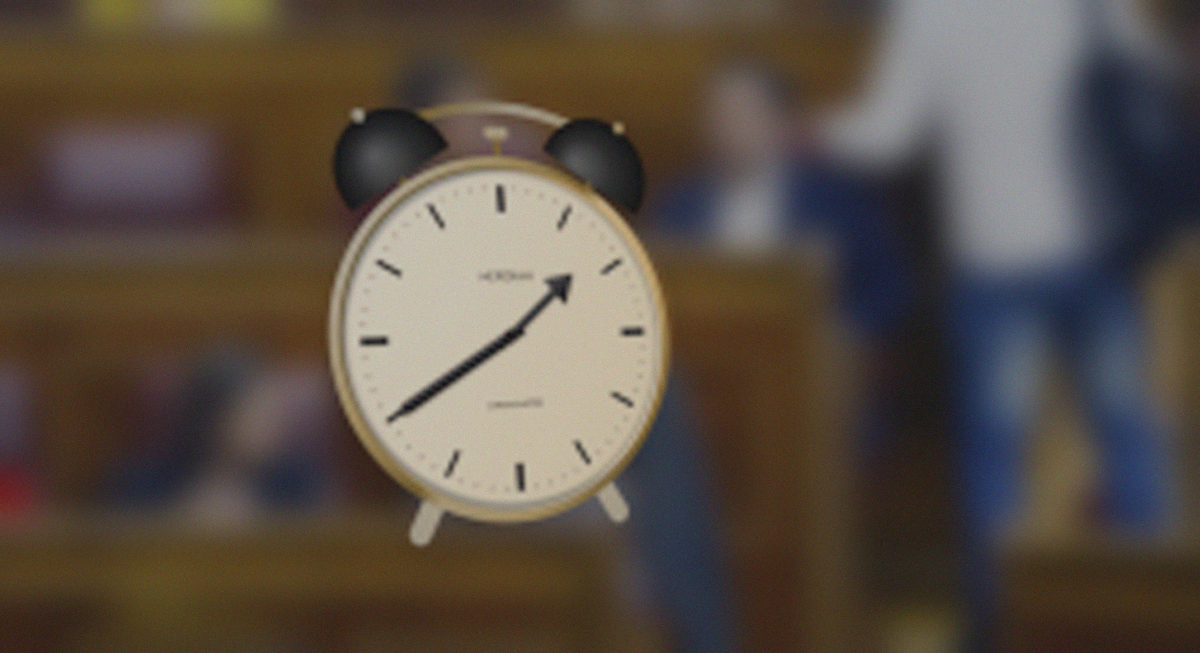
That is 1,40
